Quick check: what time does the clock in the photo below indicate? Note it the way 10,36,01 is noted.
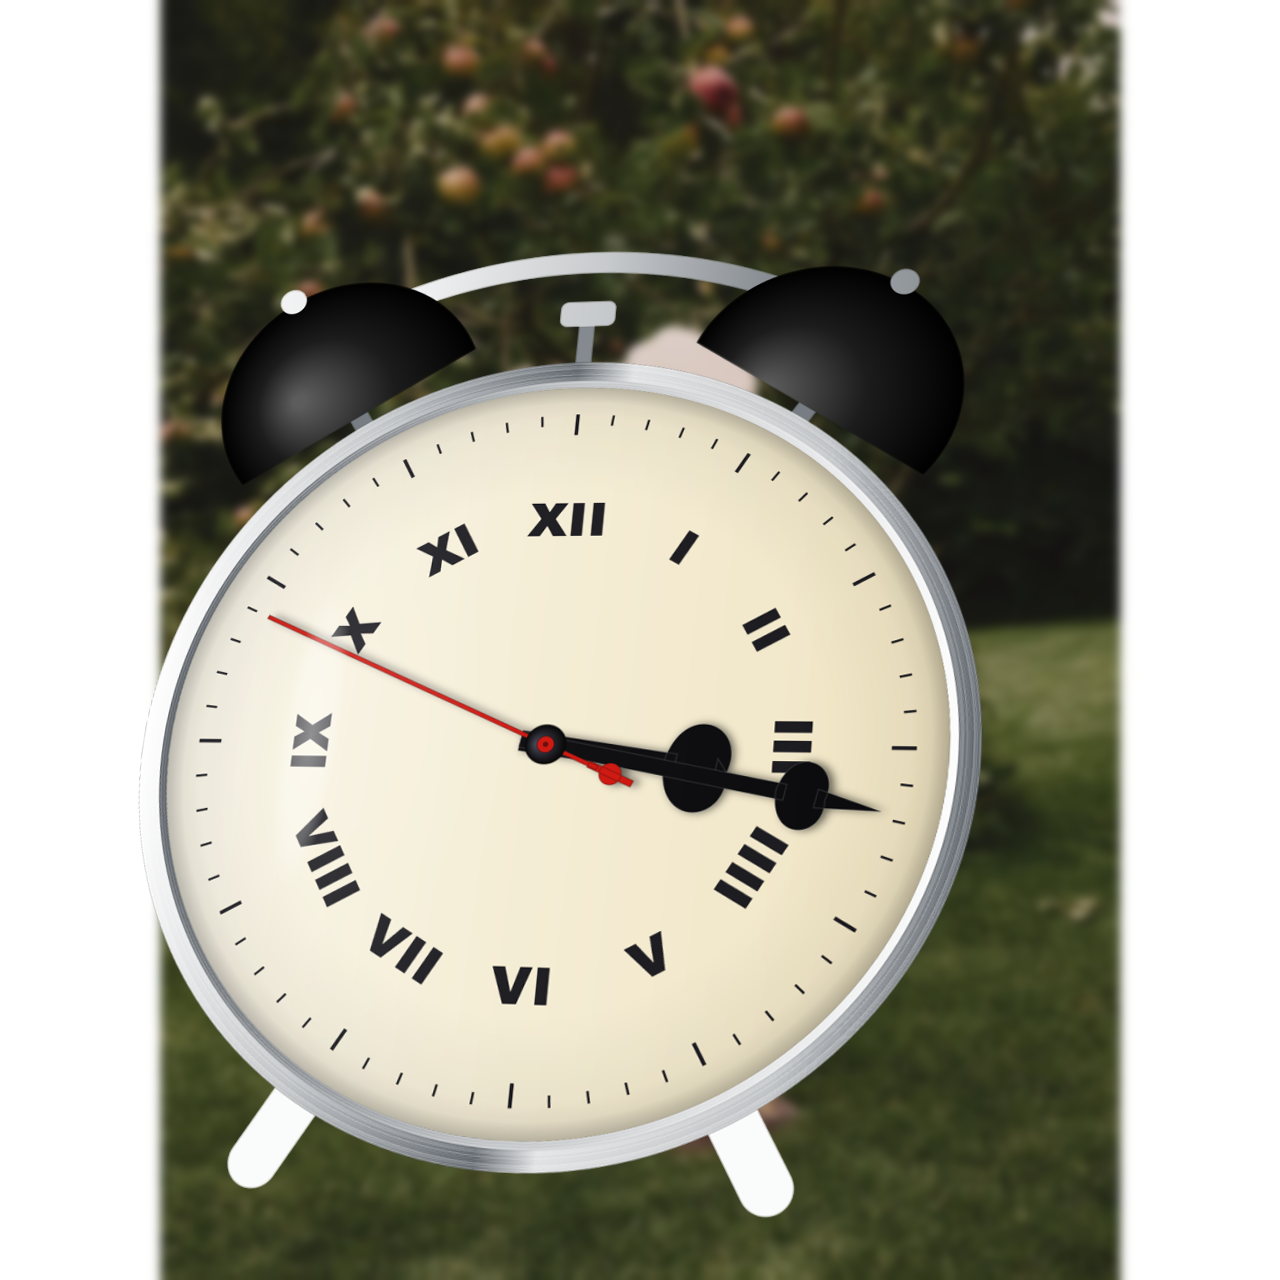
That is 3,16,49
